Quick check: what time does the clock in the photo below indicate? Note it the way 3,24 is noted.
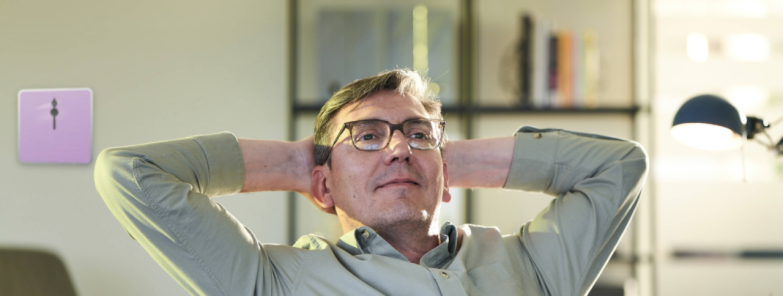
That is 12,00
